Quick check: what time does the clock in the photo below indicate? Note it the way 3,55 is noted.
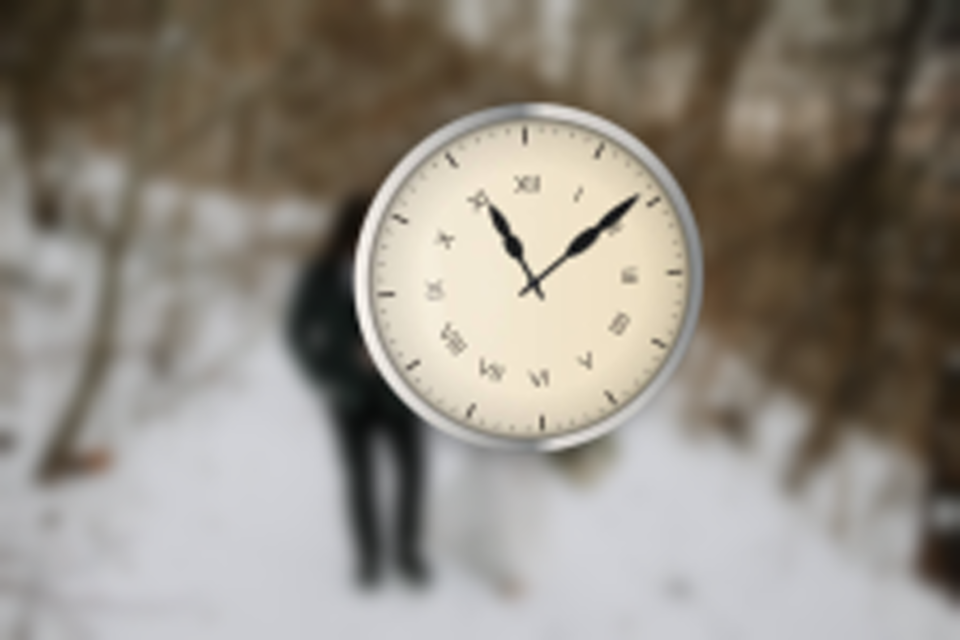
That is 11,09
